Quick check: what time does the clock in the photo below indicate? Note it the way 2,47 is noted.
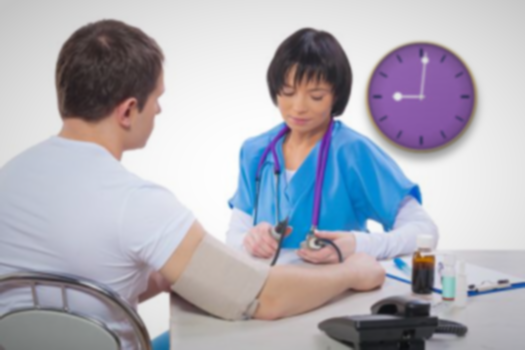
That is 9,01
